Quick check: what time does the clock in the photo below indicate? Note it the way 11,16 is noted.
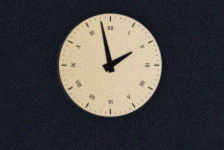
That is 1,58
